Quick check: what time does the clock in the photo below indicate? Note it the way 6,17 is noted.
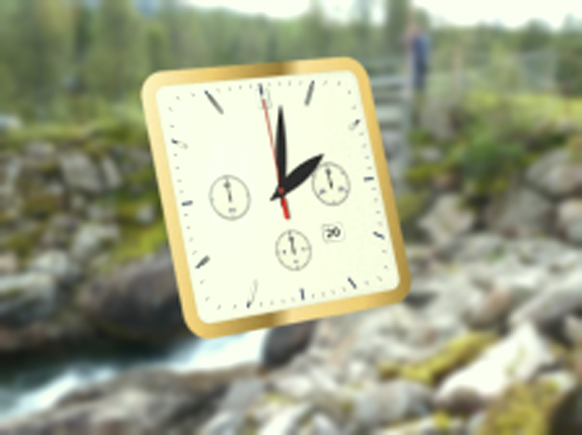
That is 2,02
